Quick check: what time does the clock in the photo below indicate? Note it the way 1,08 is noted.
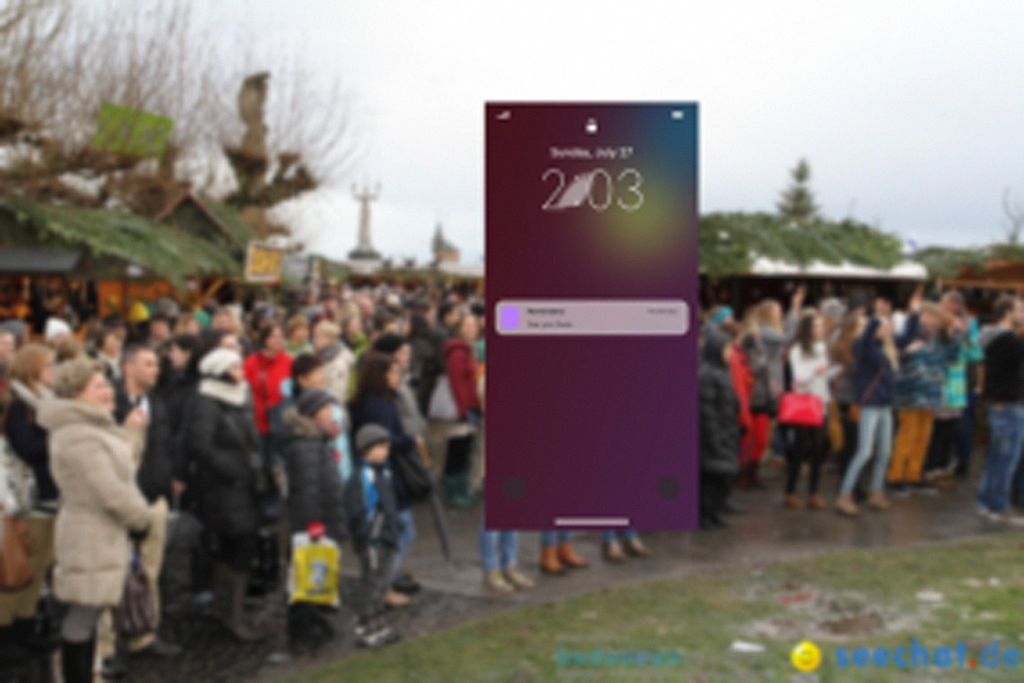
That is 2,03
